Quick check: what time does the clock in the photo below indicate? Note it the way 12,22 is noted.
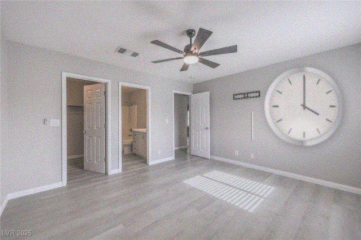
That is 4,00
